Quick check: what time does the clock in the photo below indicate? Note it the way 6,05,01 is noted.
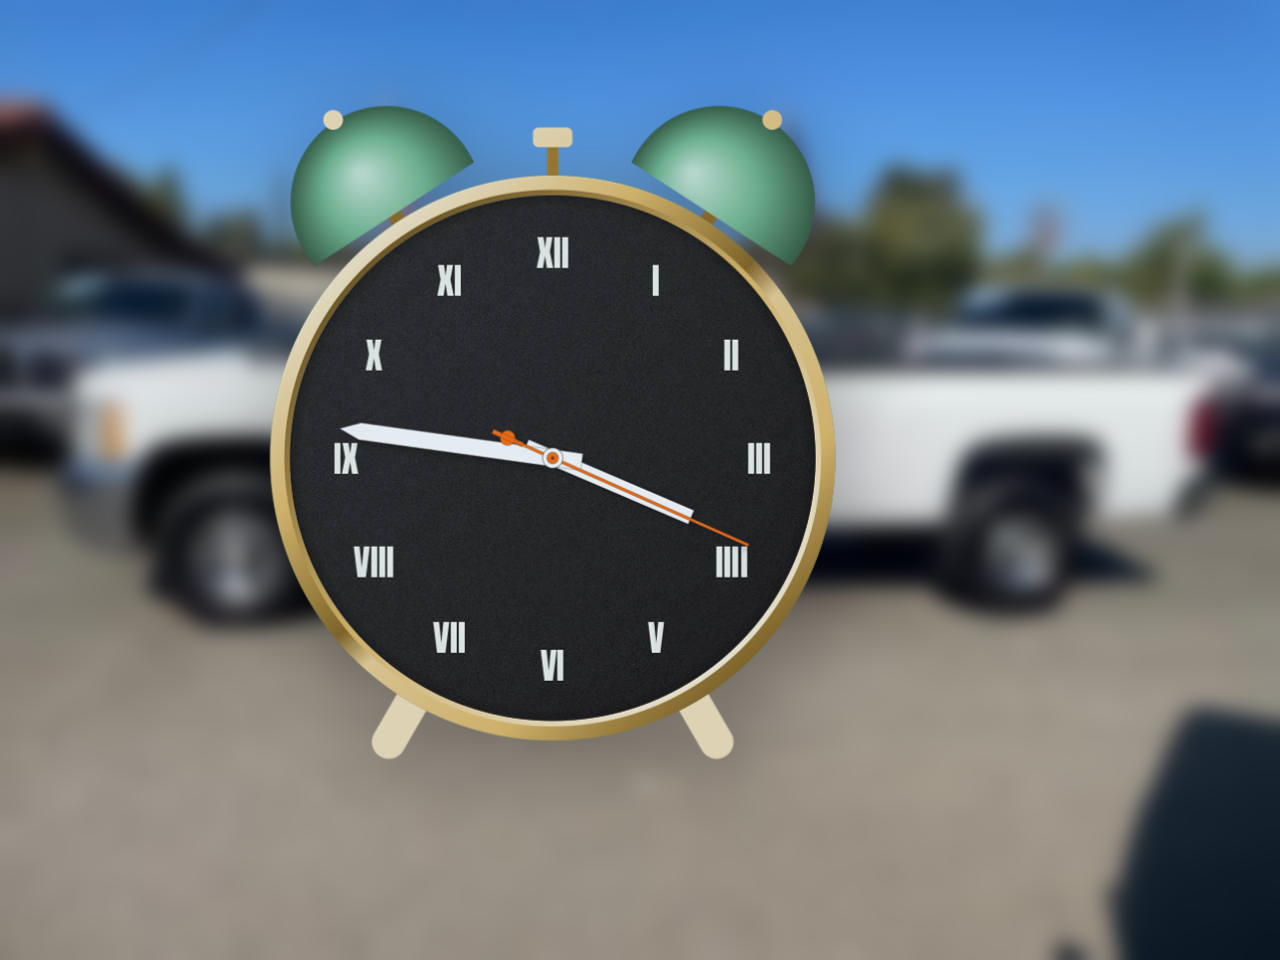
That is 3,46,19
